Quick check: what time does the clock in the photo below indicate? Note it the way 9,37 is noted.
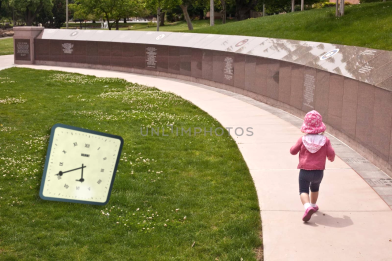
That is 5,41
